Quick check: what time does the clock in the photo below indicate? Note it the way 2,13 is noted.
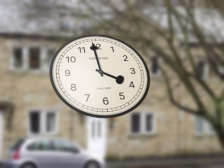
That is 3,59
